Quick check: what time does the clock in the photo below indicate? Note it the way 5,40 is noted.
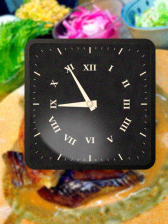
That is 8,55
